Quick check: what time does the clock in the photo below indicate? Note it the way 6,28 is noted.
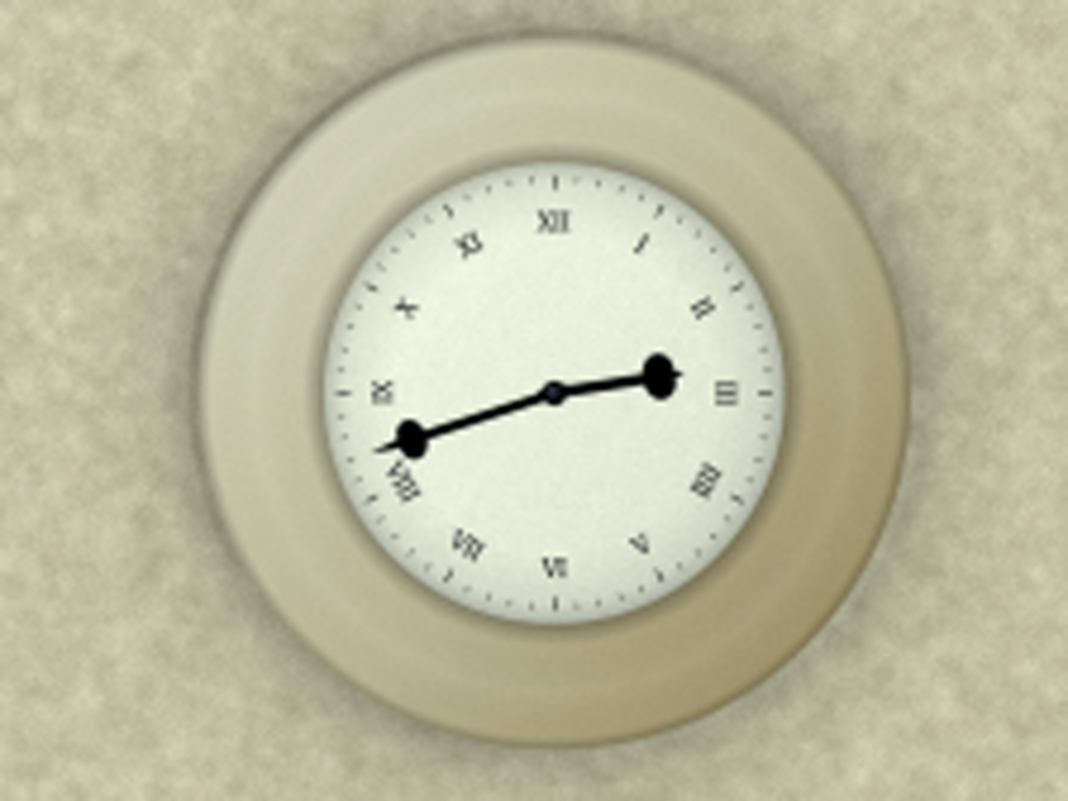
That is 2,42
